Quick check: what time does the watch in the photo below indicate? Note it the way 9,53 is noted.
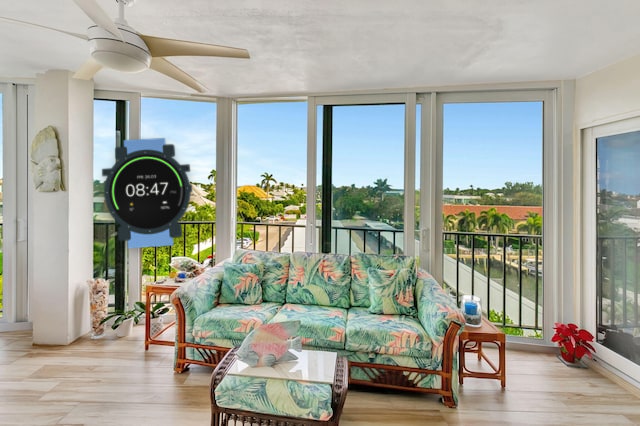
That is 8,47
